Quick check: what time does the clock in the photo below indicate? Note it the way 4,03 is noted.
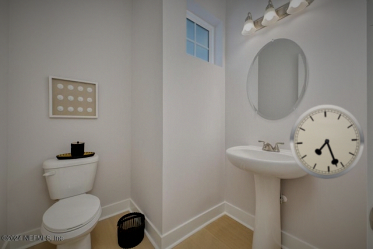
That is 7,27
